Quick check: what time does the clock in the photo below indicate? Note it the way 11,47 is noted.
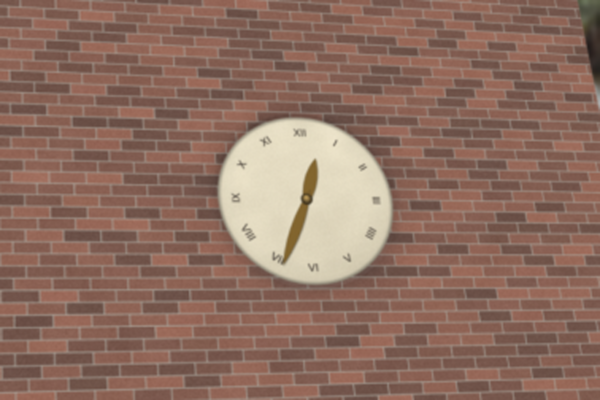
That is 12,34
